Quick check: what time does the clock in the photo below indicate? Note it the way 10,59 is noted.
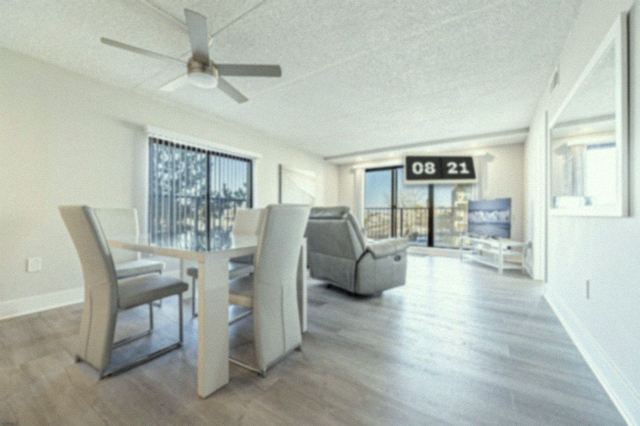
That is 8,21
